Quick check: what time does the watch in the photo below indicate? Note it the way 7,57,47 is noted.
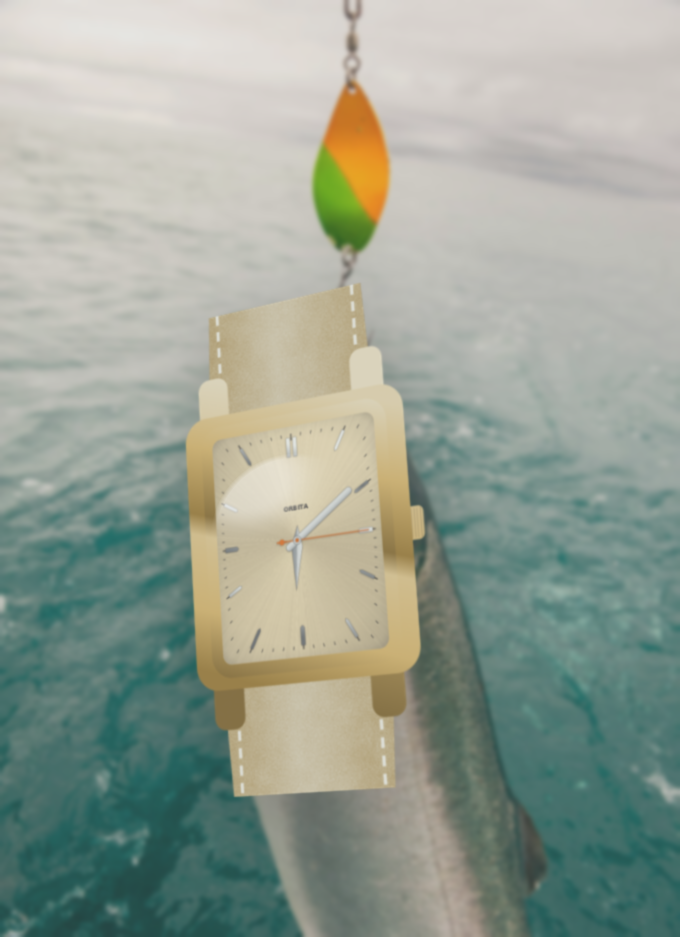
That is 6,09,15
